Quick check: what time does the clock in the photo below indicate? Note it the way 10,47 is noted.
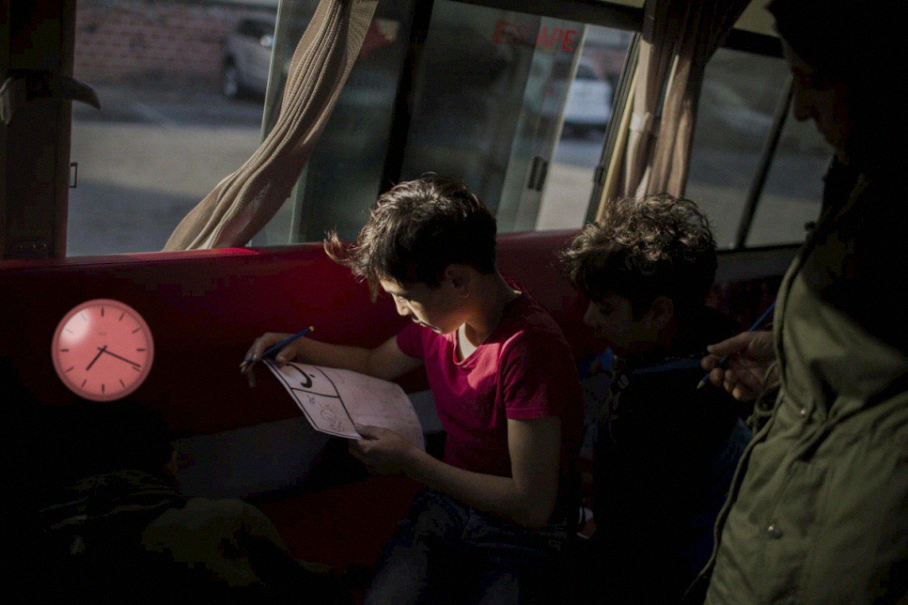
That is 7,19
